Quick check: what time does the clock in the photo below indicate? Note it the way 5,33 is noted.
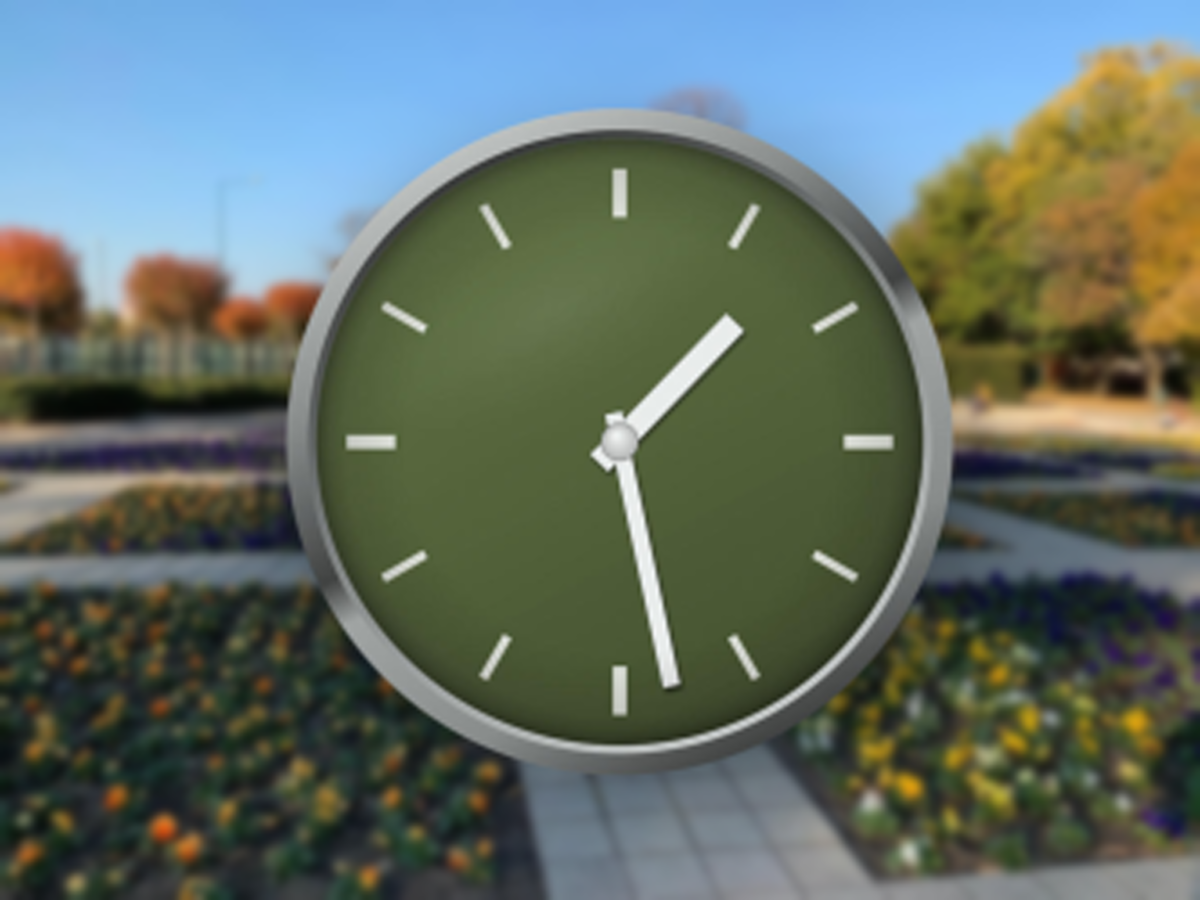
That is 1,28
